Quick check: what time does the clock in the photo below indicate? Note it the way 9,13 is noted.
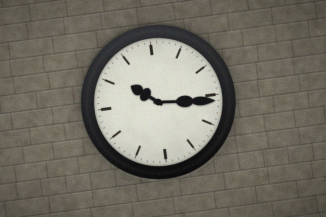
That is 10,16
